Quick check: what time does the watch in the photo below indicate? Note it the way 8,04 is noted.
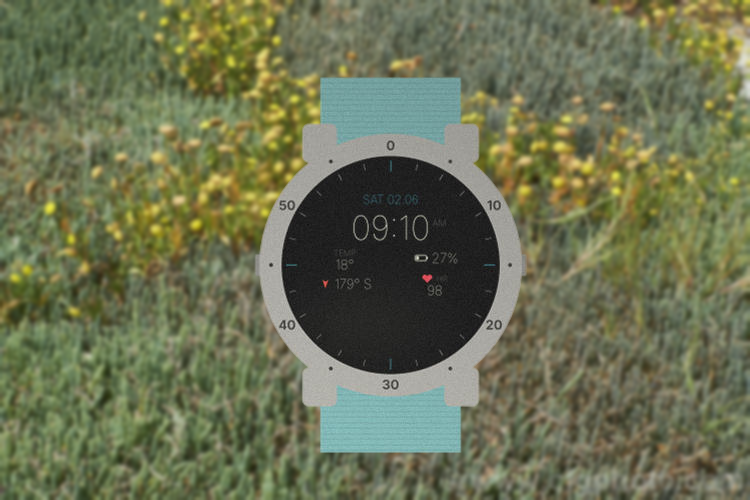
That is 9,10
